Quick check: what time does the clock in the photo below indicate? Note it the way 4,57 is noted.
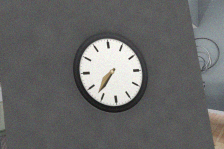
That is 7,37
